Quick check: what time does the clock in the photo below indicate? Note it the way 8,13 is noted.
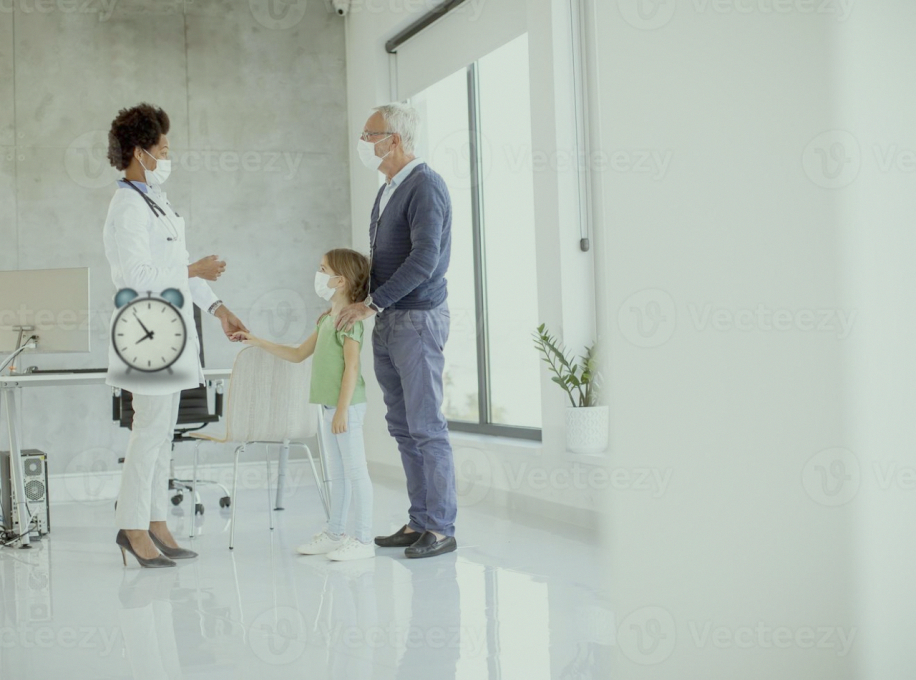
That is 7,54
